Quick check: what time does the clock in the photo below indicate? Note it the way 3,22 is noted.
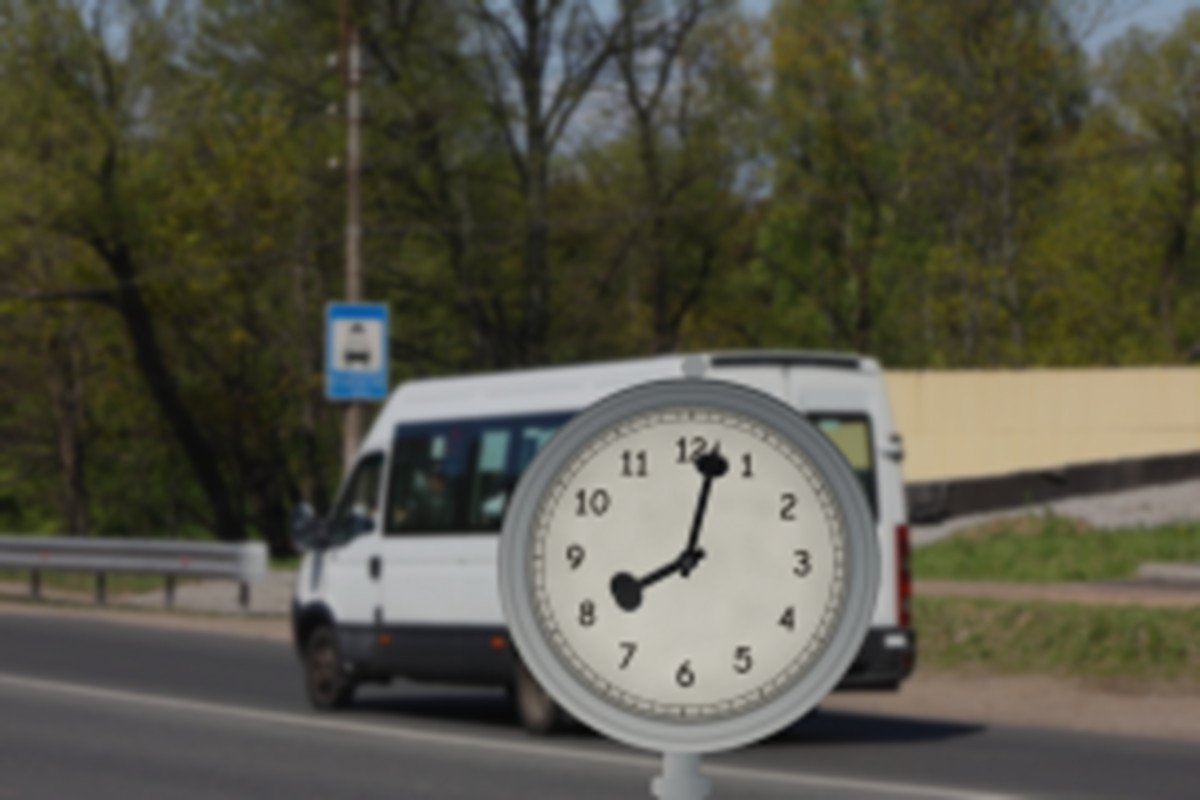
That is 8,02
